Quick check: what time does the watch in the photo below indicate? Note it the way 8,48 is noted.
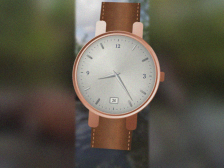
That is 8,24
